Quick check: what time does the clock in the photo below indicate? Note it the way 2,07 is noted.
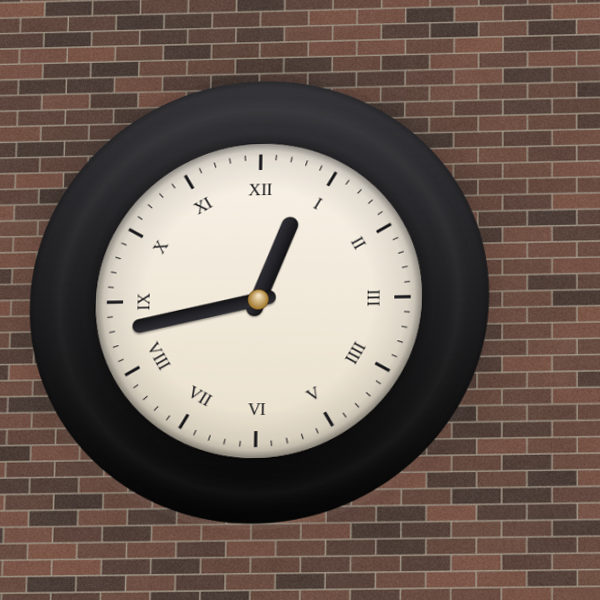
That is 12,43
